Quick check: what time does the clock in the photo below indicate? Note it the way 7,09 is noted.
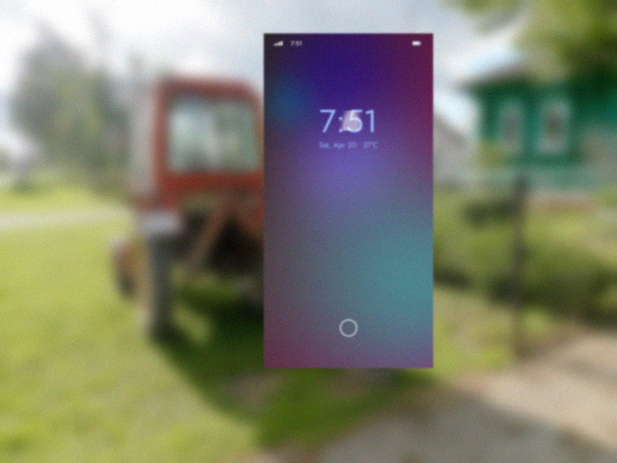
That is 7,51
